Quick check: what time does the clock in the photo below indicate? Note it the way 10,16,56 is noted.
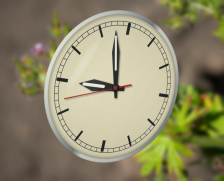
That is 8,57,42
